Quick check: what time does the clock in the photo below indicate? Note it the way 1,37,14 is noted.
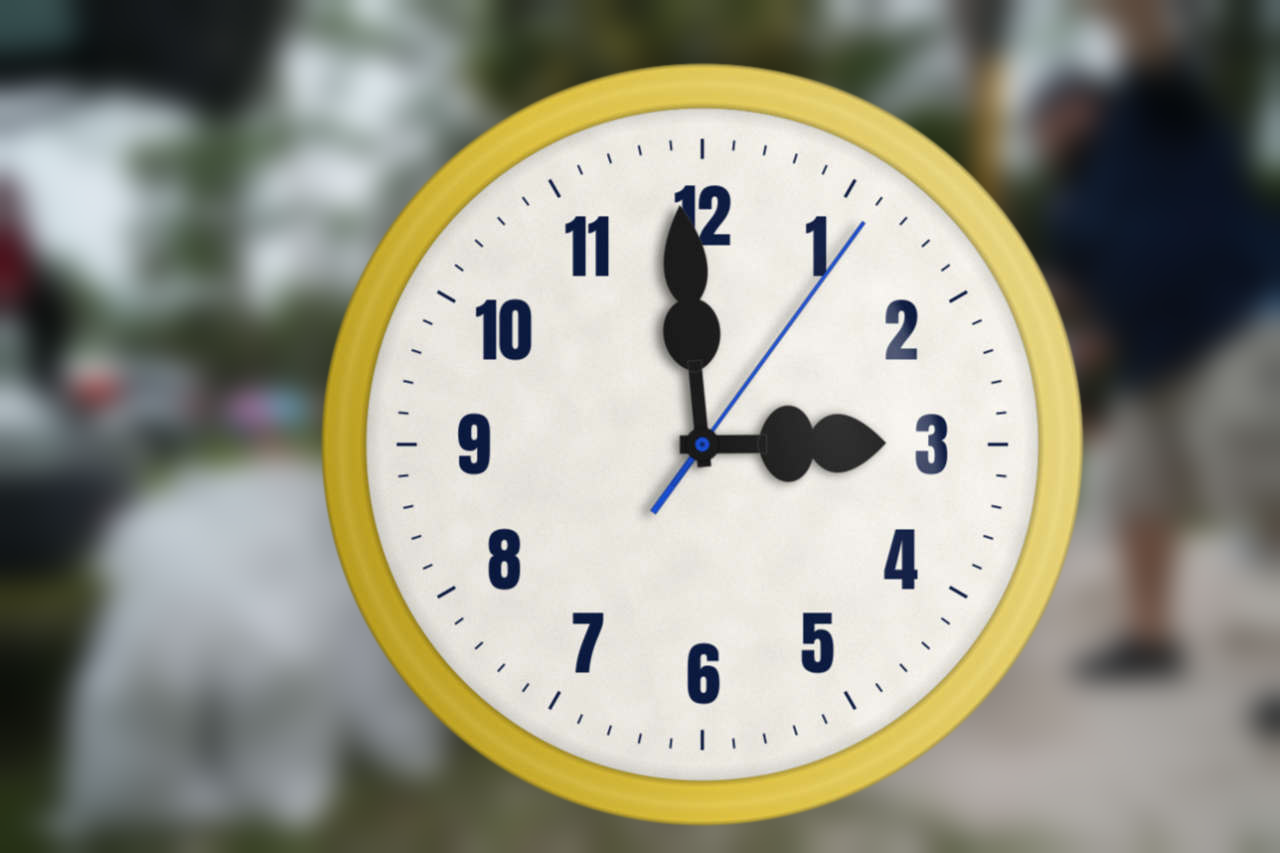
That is 2,59,06
